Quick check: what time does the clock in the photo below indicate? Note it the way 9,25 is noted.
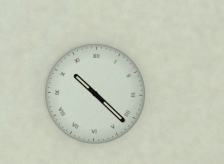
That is 10,22
